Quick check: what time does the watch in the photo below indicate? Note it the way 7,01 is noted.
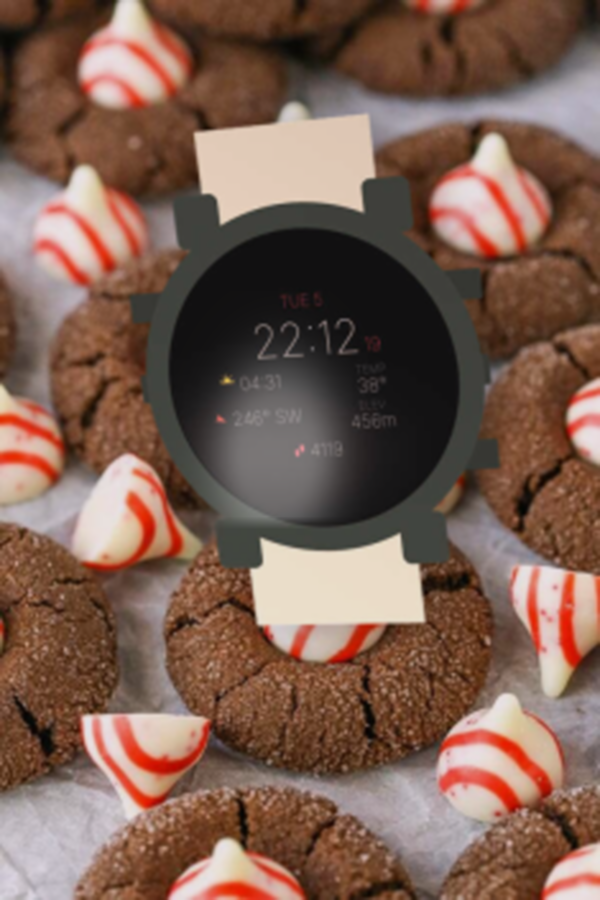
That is 22,12
